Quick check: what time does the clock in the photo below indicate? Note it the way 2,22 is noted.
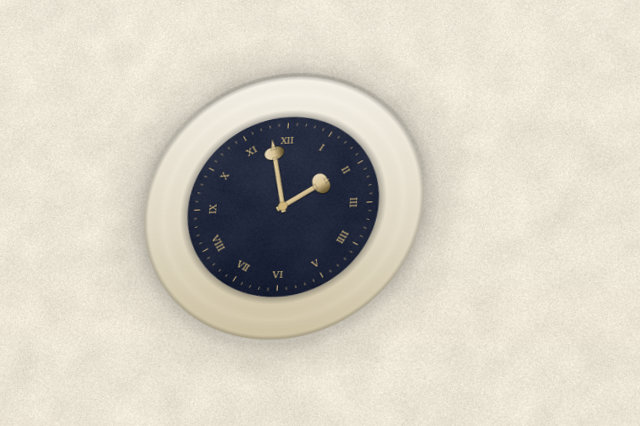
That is 1,58
